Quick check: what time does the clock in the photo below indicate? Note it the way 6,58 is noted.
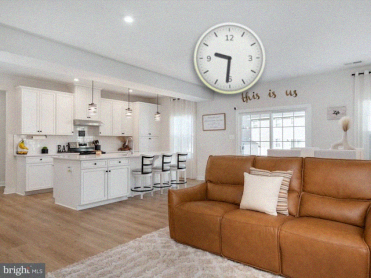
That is 9,31
